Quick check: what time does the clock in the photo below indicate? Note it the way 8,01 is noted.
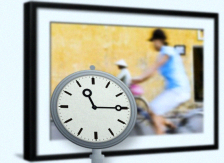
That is 11,15
